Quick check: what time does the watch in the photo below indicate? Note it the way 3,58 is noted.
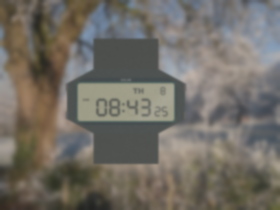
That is 8,43
